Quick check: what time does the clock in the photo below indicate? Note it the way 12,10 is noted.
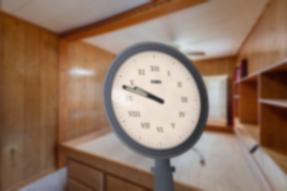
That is 9,48
